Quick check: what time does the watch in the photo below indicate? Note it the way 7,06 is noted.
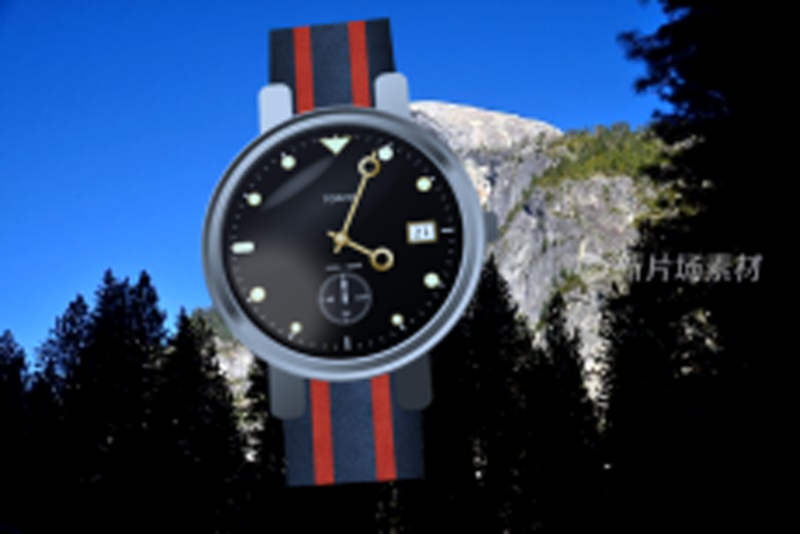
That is 4,04
